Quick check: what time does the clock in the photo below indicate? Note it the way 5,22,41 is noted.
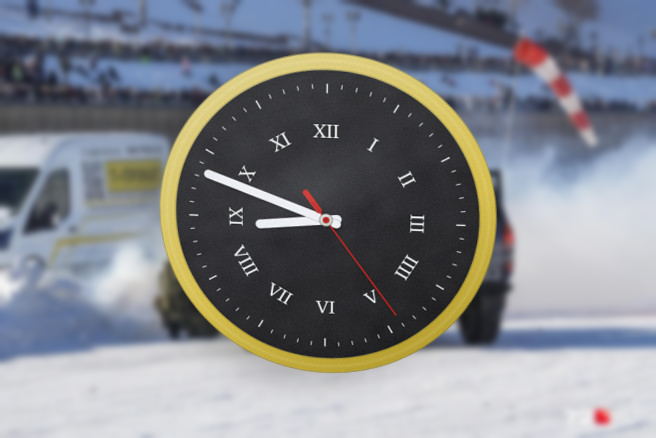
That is 8,48,24
